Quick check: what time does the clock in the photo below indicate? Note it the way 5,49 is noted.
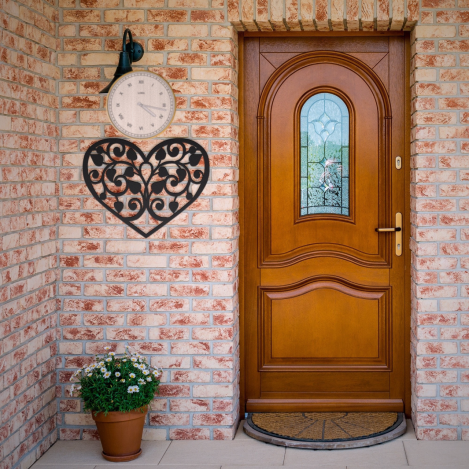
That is 4,17
